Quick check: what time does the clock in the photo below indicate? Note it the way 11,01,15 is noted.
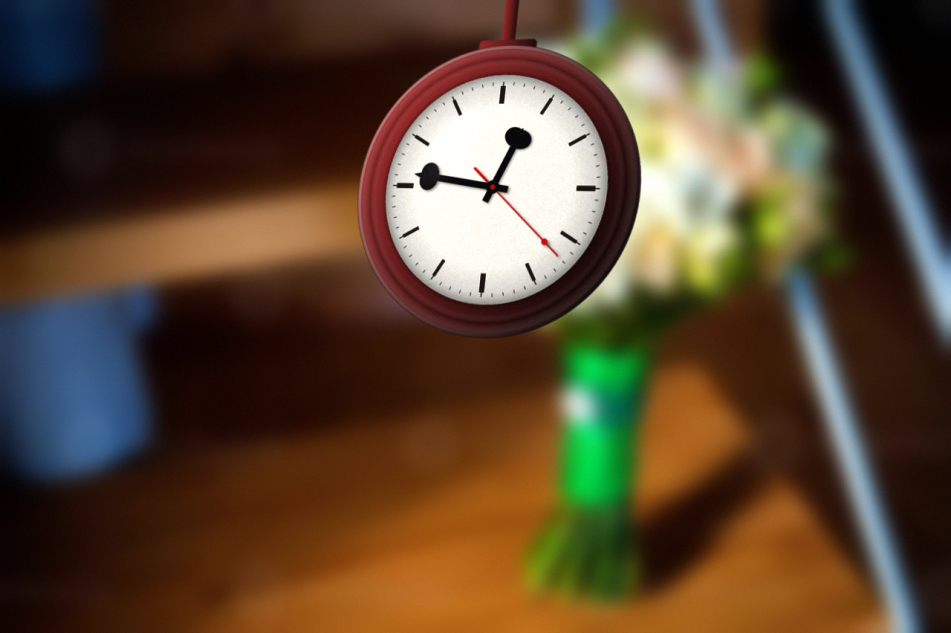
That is 12,46,22
